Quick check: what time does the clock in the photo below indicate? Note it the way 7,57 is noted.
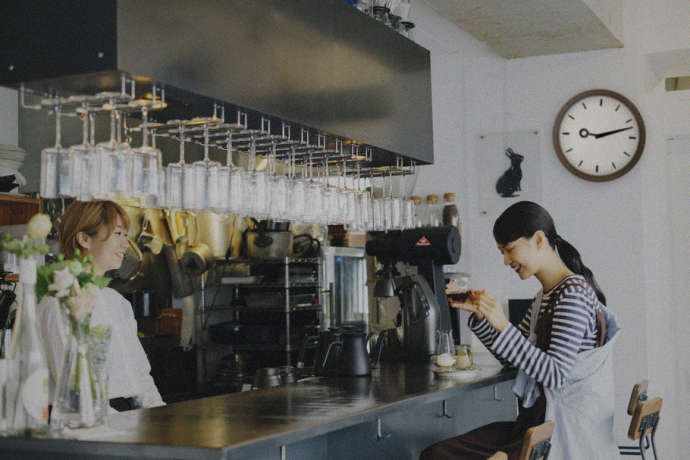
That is 9,12
